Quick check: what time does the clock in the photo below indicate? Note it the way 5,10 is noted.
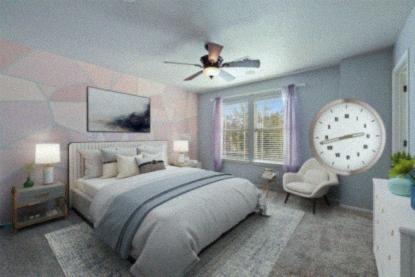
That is 2,43
